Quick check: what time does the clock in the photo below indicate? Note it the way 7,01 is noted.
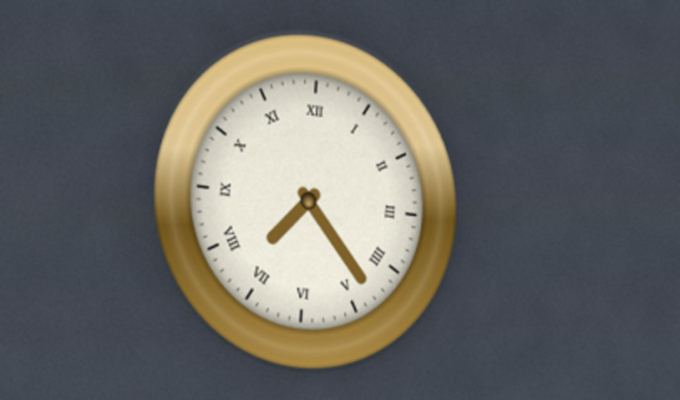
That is 7,23
